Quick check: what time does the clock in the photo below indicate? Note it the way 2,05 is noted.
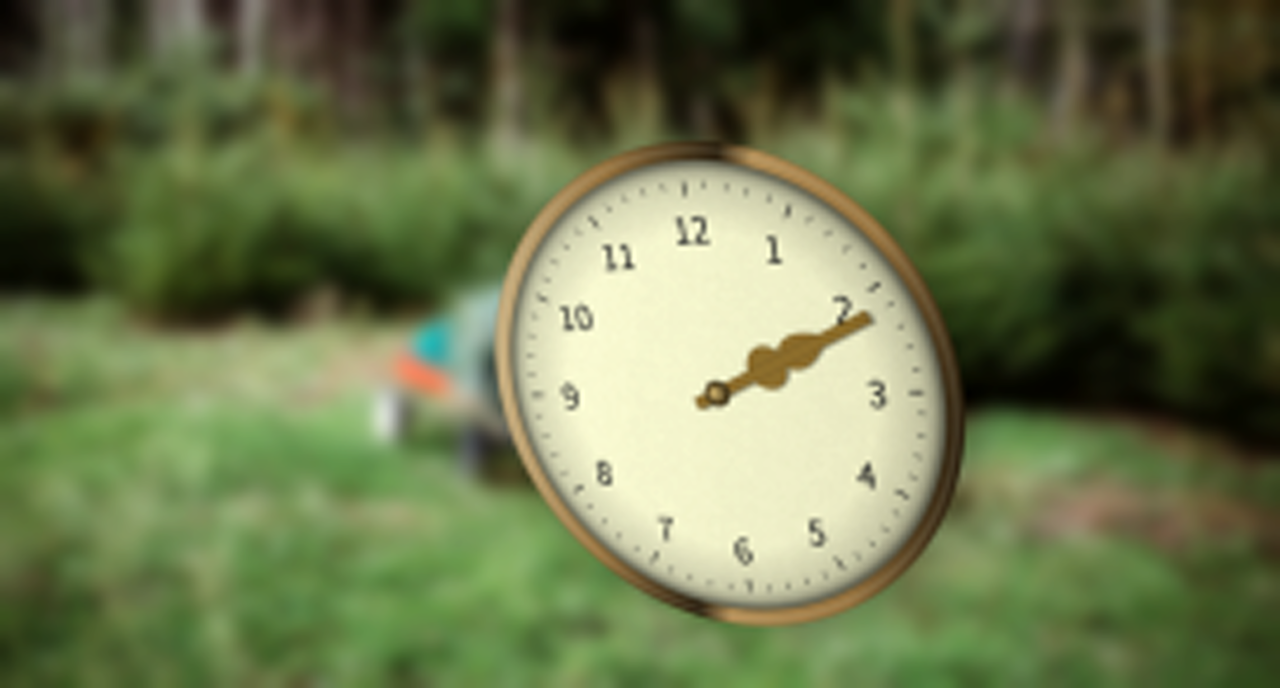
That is 2,11
